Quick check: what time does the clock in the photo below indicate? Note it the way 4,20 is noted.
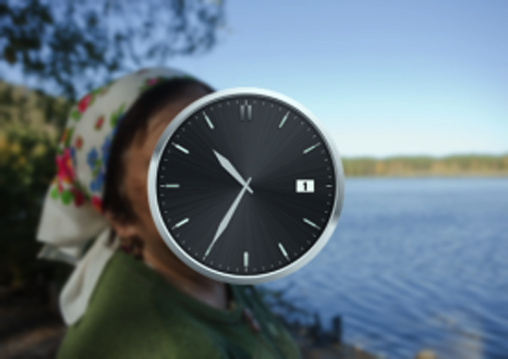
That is 10,35
